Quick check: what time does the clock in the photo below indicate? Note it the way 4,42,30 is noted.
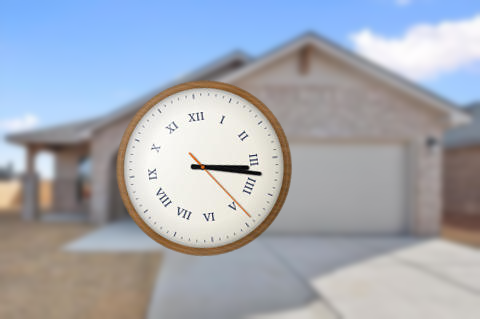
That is 3,17,24
